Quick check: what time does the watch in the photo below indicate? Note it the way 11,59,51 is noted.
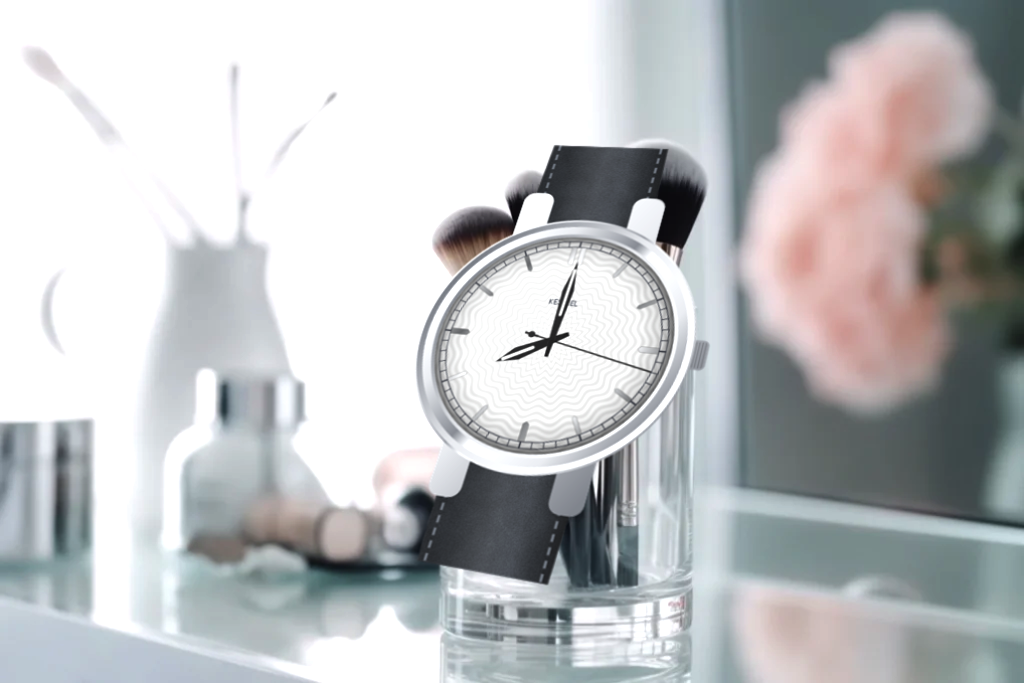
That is 8,00,17
